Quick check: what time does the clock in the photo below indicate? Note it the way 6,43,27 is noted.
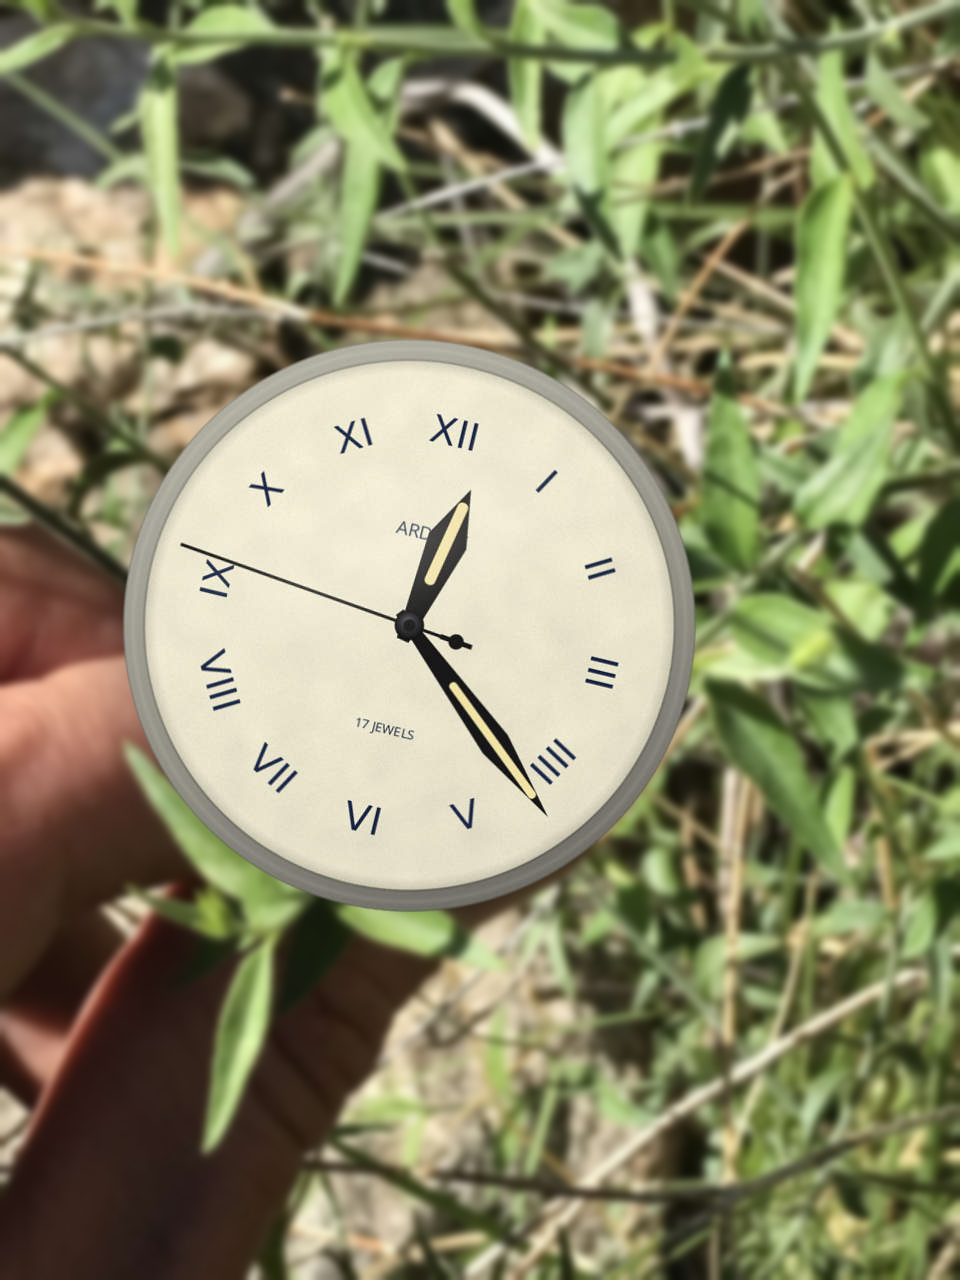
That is 12,21,46
